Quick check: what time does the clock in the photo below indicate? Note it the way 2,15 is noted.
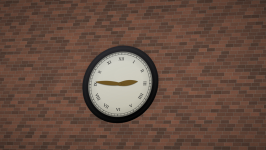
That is 2,46
